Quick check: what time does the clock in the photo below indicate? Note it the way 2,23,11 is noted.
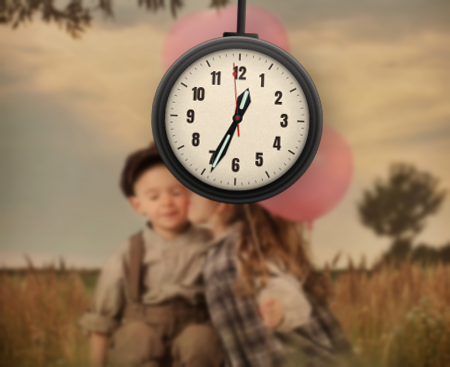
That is 12,33,59
